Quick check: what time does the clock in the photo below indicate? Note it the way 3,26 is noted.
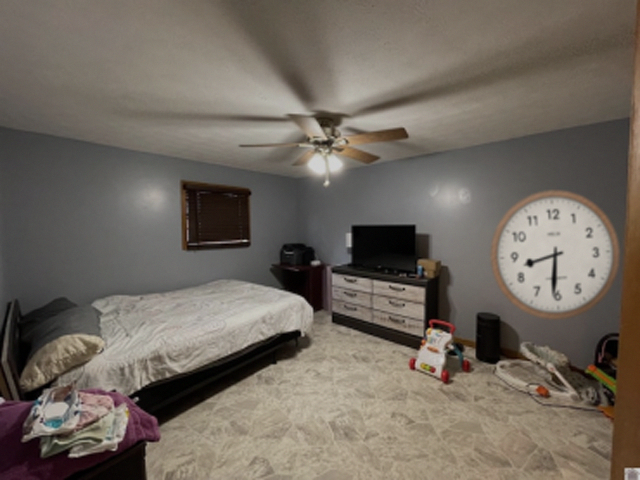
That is 8,31
